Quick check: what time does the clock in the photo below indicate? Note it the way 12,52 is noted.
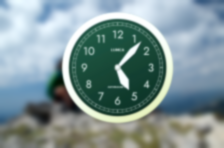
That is 5,07
